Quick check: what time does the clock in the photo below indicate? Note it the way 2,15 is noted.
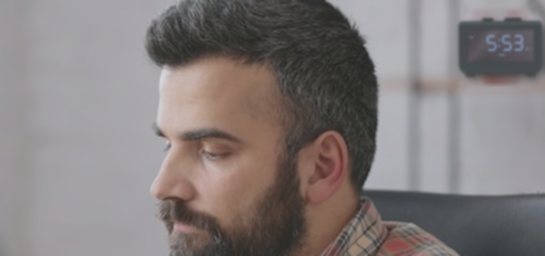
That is 5,53
